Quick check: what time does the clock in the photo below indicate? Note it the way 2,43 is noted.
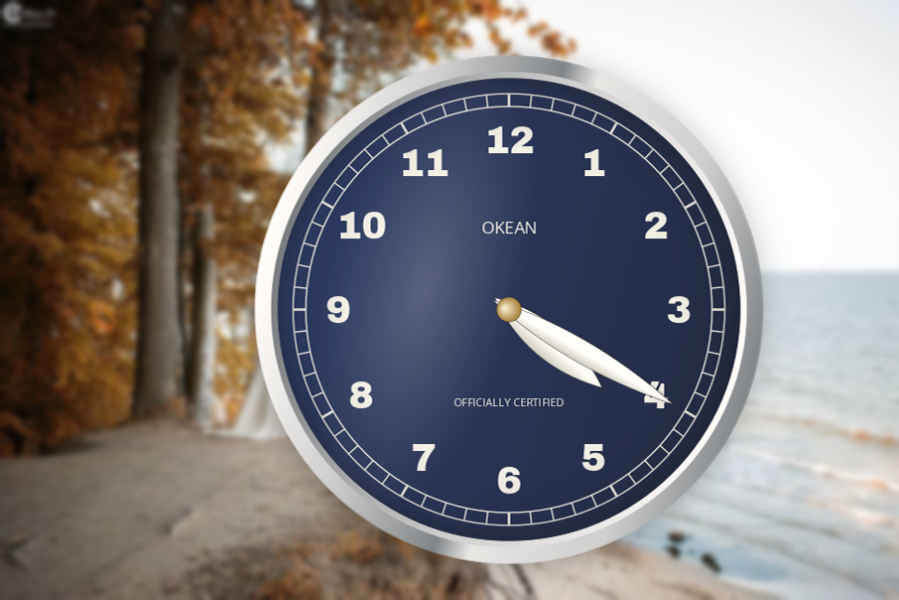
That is 4,20
